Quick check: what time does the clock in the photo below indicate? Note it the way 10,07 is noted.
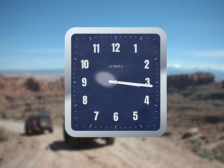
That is 3,16
